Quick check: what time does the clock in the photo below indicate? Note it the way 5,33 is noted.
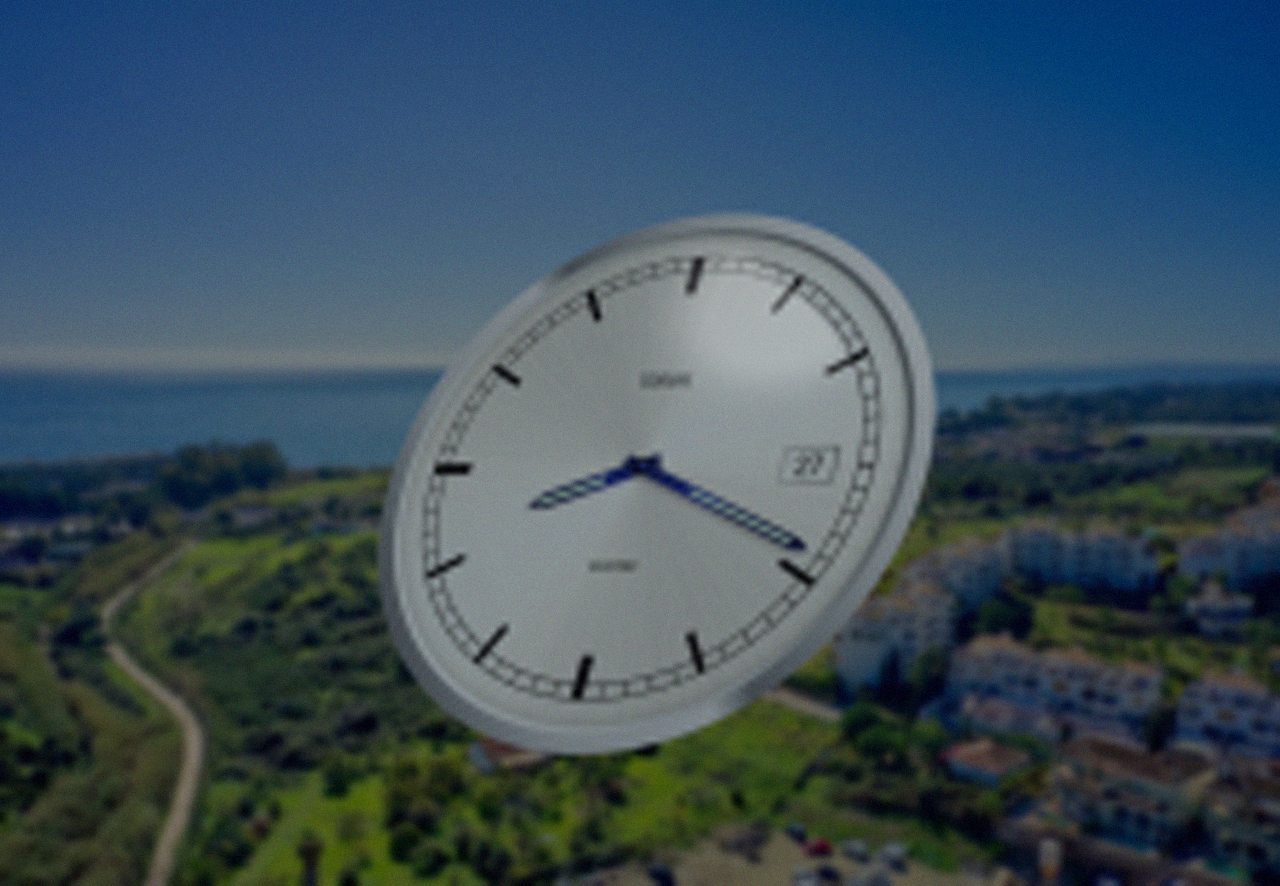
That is 8,19
